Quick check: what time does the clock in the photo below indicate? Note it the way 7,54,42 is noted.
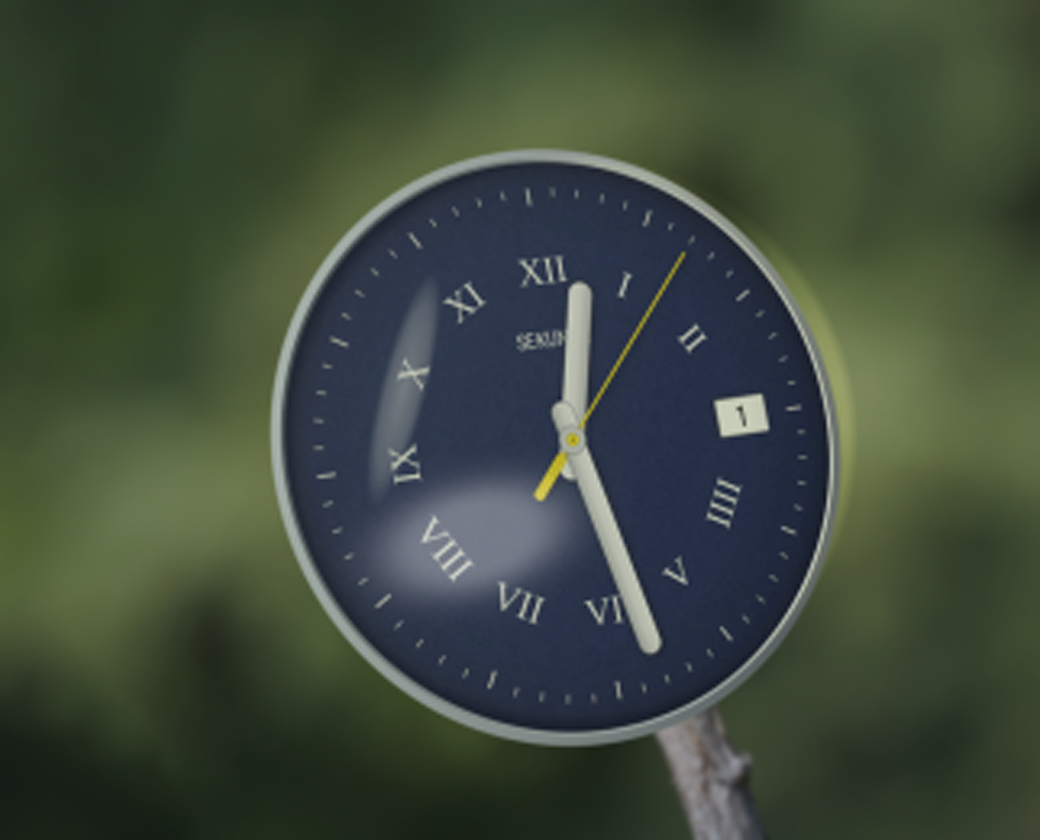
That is 12,28,07
